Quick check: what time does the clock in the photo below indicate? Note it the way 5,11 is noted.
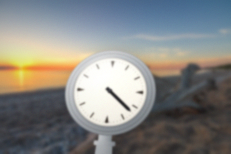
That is 4,22
